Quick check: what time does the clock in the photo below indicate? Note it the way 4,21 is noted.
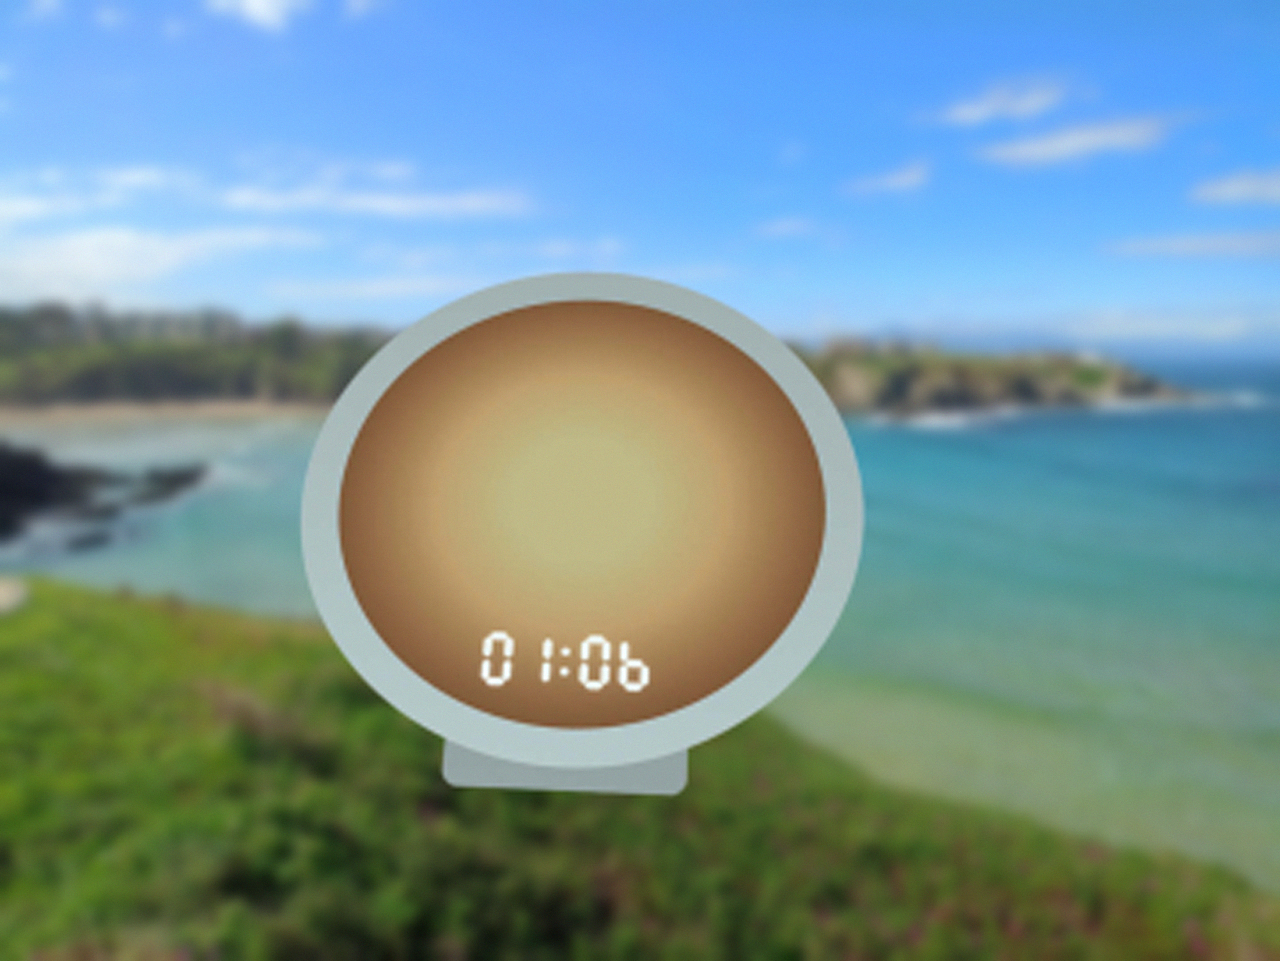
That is 1,06
